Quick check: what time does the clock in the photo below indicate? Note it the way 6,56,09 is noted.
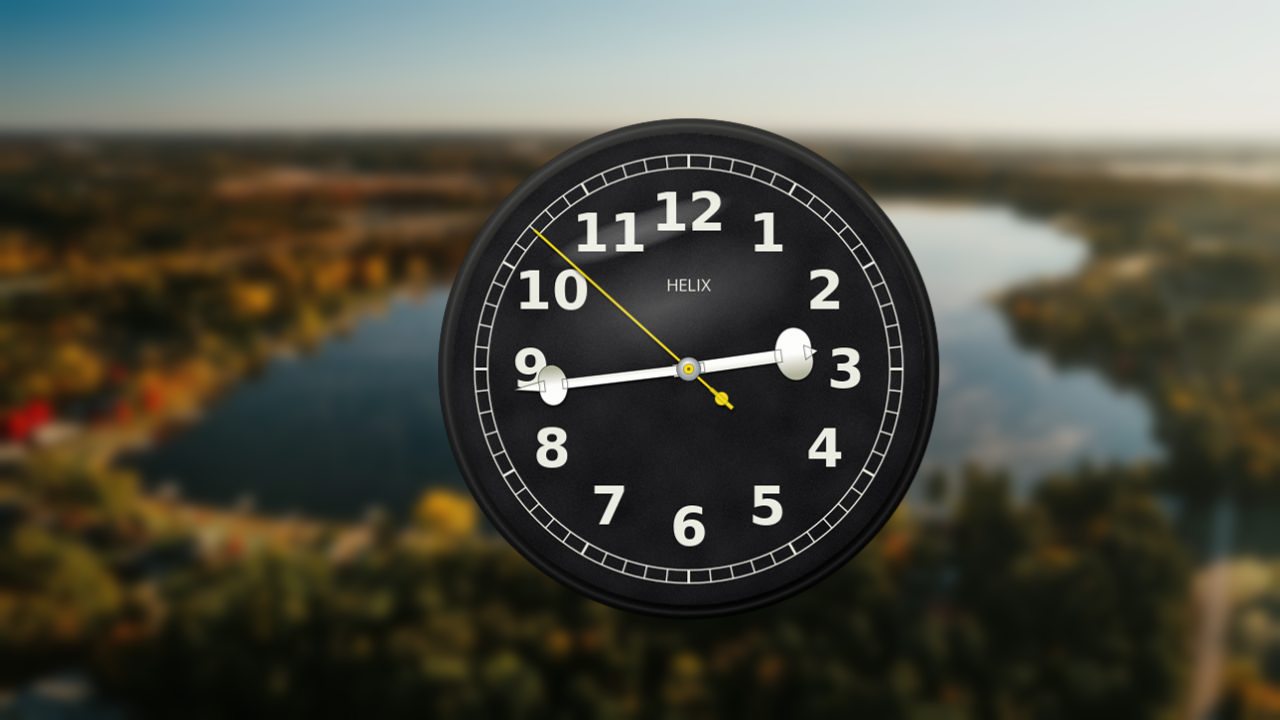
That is 2,43,52
